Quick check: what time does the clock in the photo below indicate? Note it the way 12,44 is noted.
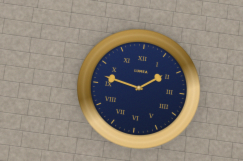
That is 1,47
